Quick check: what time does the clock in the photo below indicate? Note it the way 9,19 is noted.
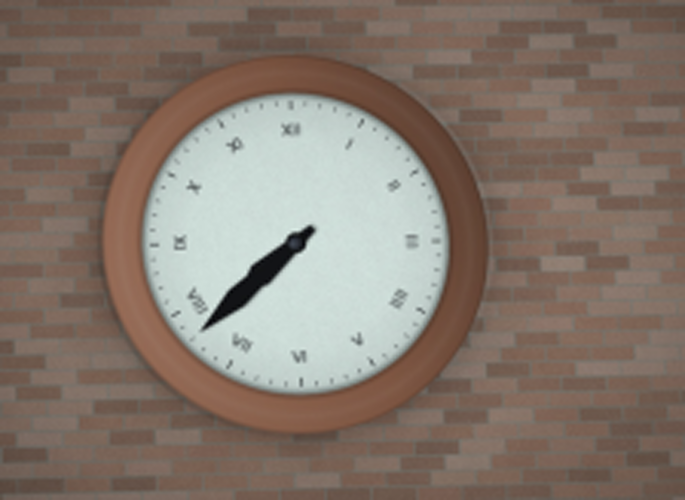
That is 7,38
